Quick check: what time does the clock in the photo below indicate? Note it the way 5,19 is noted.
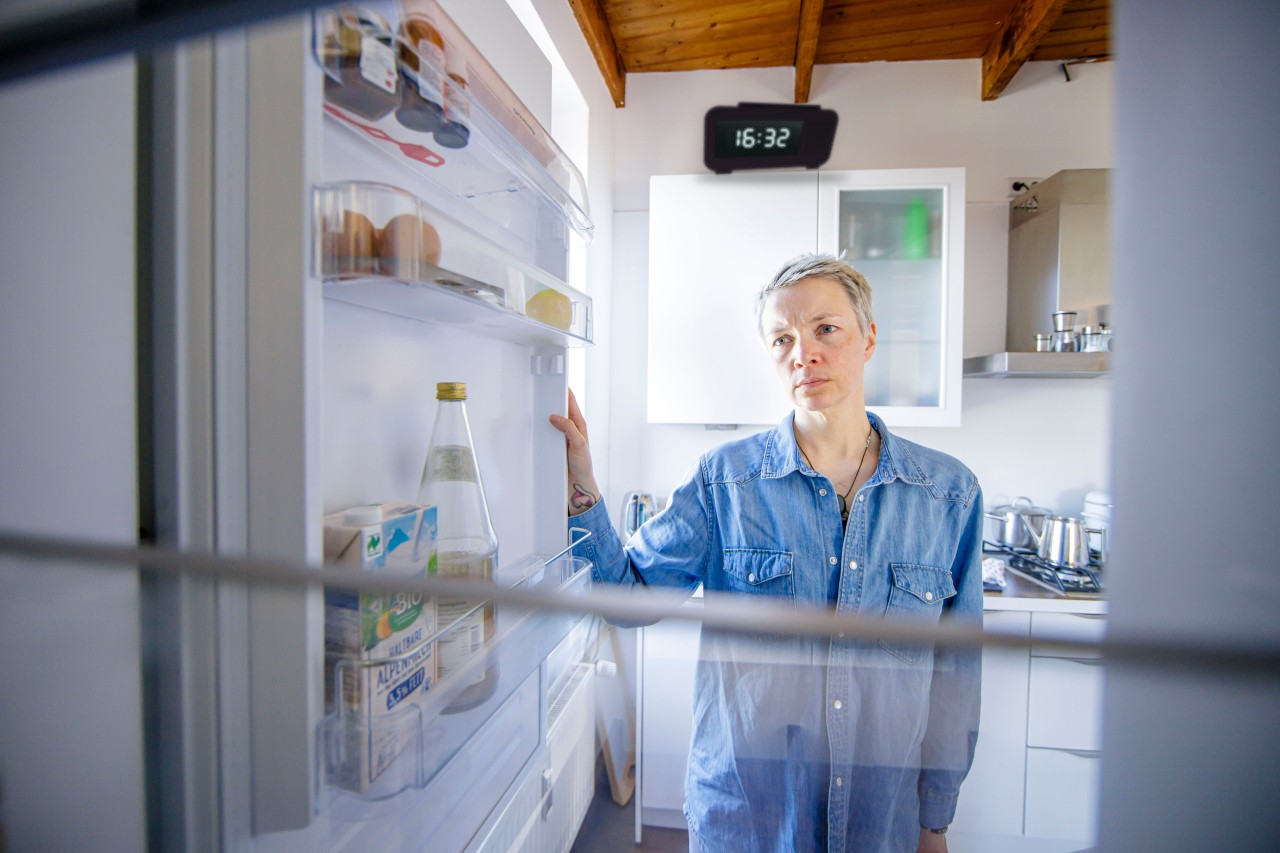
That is 16,32
